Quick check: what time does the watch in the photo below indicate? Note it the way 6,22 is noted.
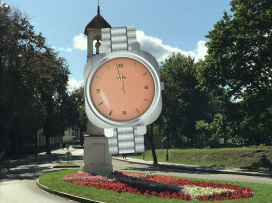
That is 11,58
